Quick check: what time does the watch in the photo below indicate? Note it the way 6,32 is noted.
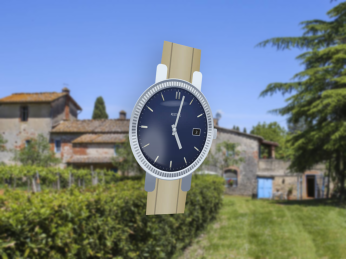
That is 5,02
